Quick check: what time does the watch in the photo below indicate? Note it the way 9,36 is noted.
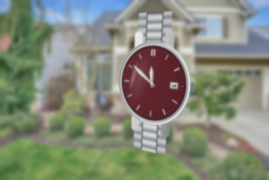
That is 11,51
